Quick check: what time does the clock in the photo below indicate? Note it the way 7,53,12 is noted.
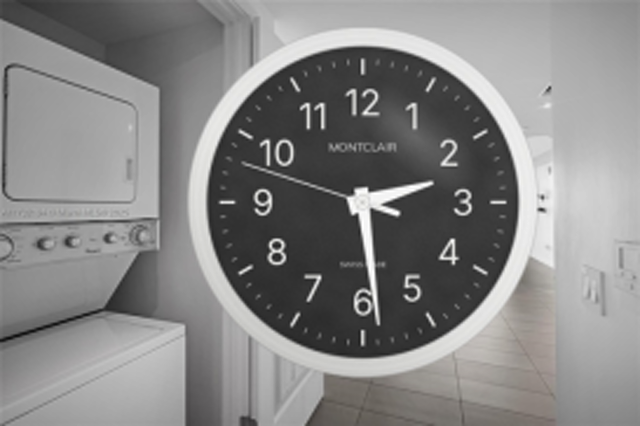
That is 2,28,48
